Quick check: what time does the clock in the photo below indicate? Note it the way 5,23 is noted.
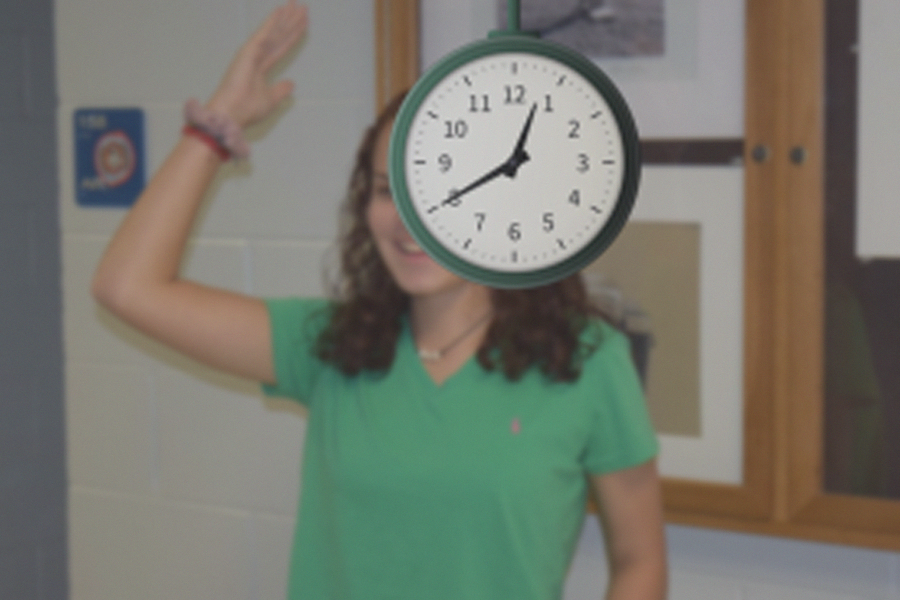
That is 12,40
